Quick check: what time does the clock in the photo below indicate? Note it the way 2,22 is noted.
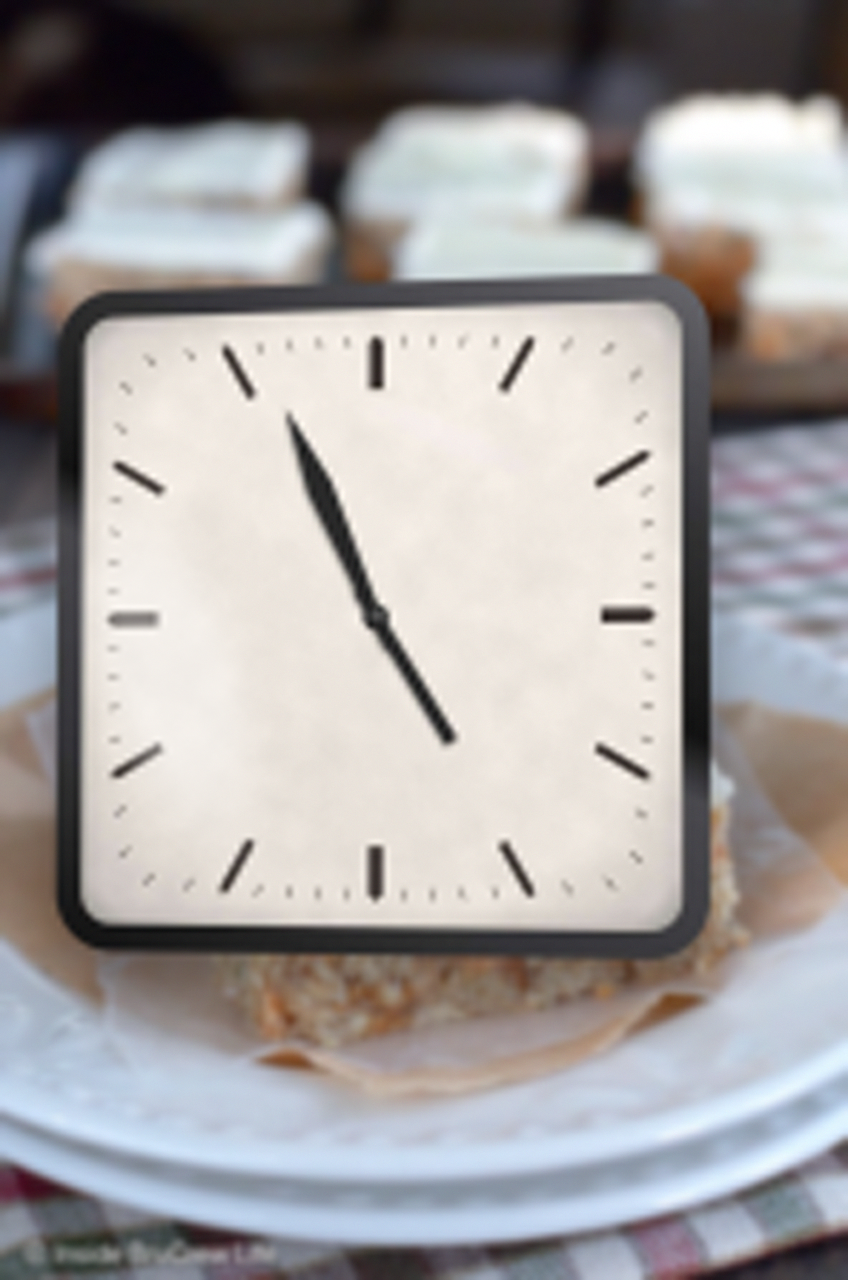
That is 4,56
